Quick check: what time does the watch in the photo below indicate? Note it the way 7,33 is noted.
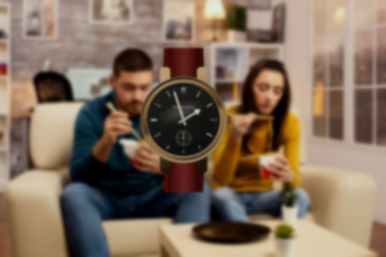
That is 1,57
